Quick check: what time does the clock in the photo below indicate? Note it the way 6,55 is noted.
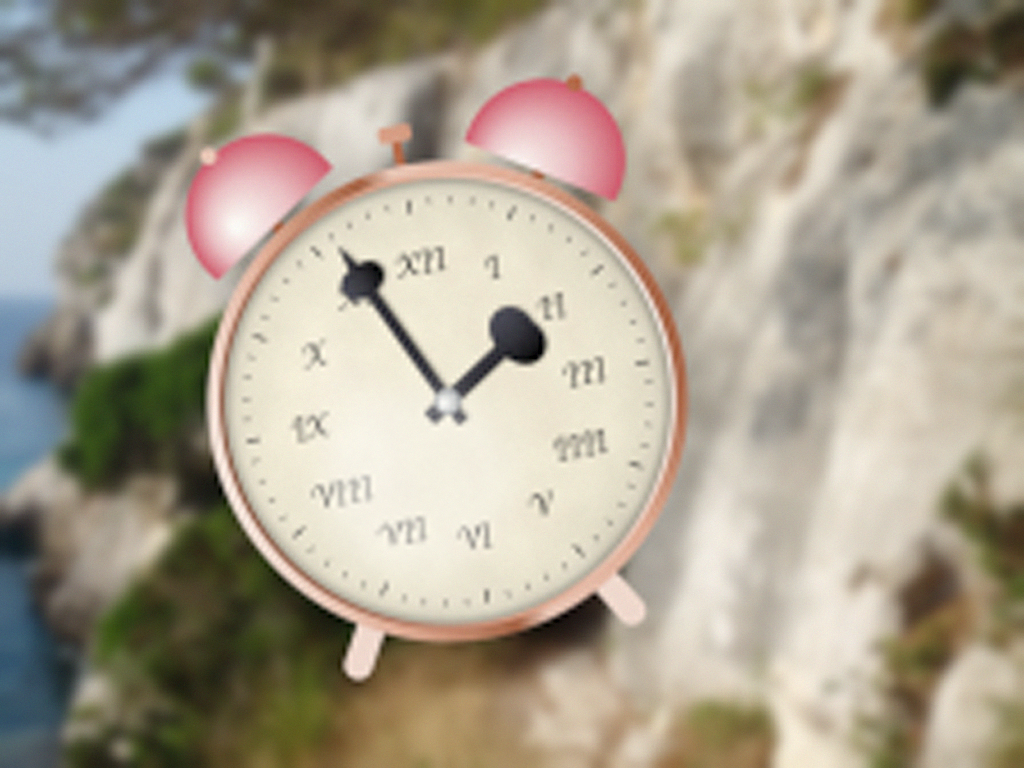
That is 1,56
